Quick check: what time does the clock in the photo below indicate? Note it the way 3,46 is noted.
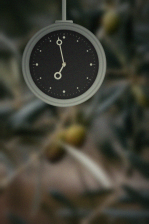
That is 6,58
